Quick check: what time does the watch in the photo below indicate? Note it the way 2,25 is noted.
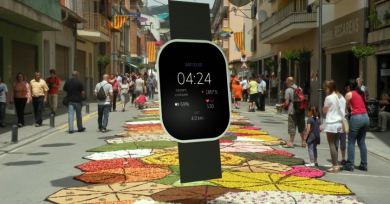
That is 4,24
